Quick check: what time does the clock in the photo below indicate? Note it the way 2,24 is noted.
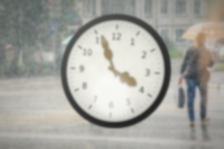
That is 3,56
